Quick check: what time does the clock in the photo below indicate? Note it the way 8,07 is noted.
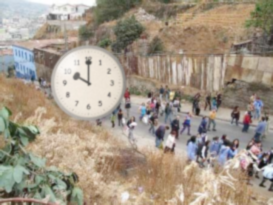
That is 10,00
